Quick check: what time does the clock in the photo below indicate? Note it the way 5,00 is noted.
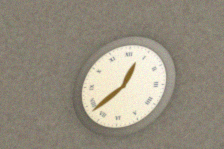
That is 12,38
